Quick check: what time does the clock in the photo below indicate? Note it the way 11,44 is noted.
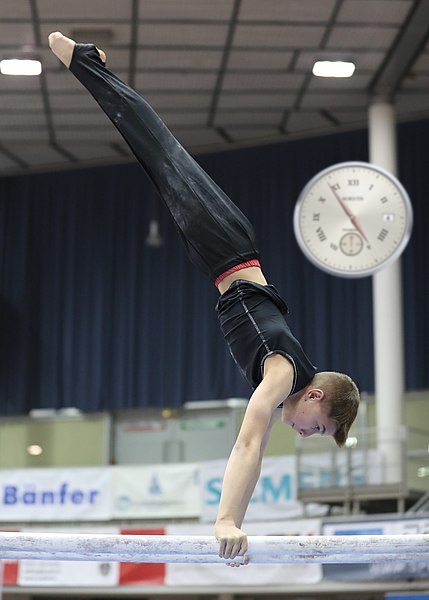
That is 4,54
